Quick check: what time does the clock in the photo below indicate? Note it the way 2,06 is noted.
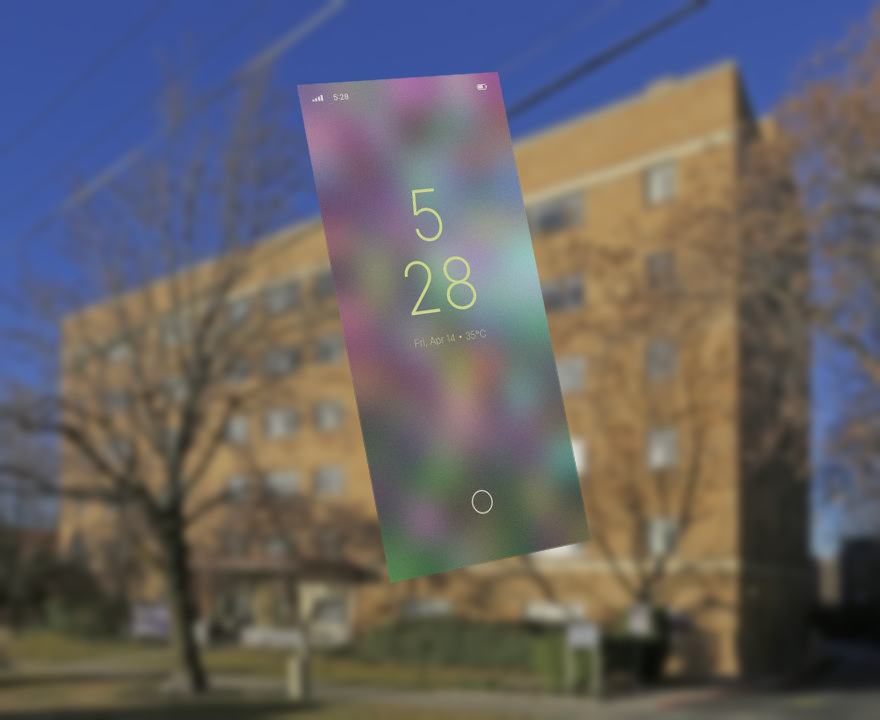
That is 5,28
